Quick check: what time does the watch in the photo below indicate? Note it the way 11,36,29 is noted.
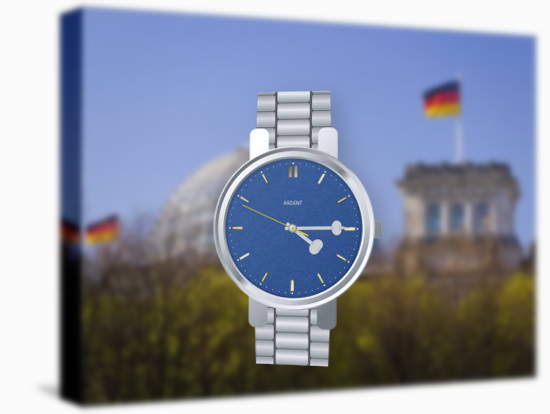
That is 4,14,49
